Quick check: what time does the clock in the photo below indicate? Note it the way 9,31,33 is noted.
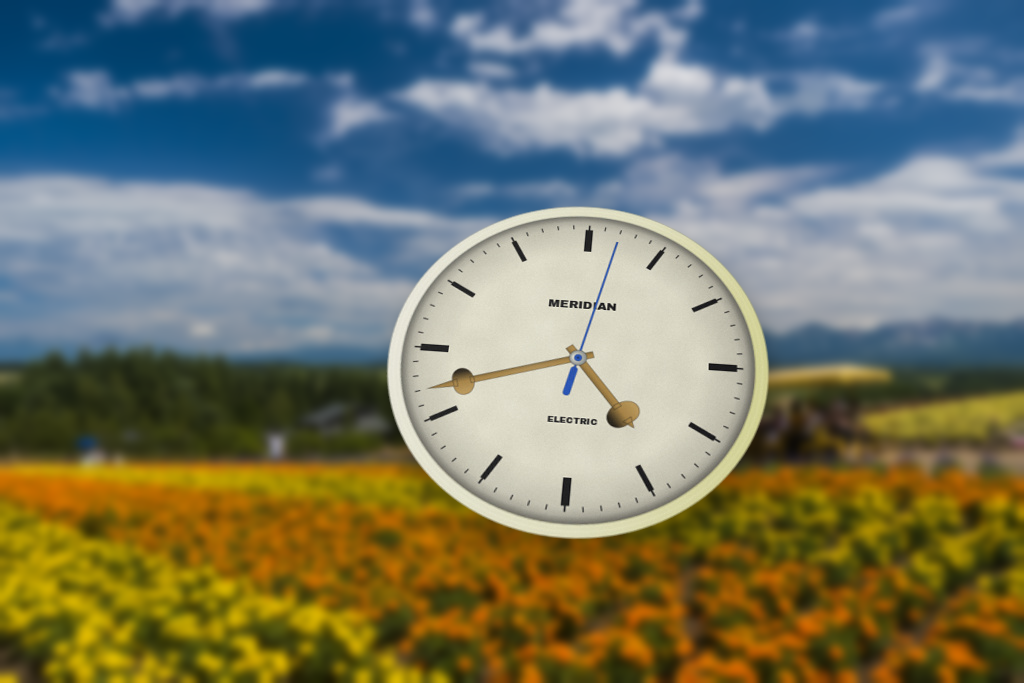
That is 4,42,02
